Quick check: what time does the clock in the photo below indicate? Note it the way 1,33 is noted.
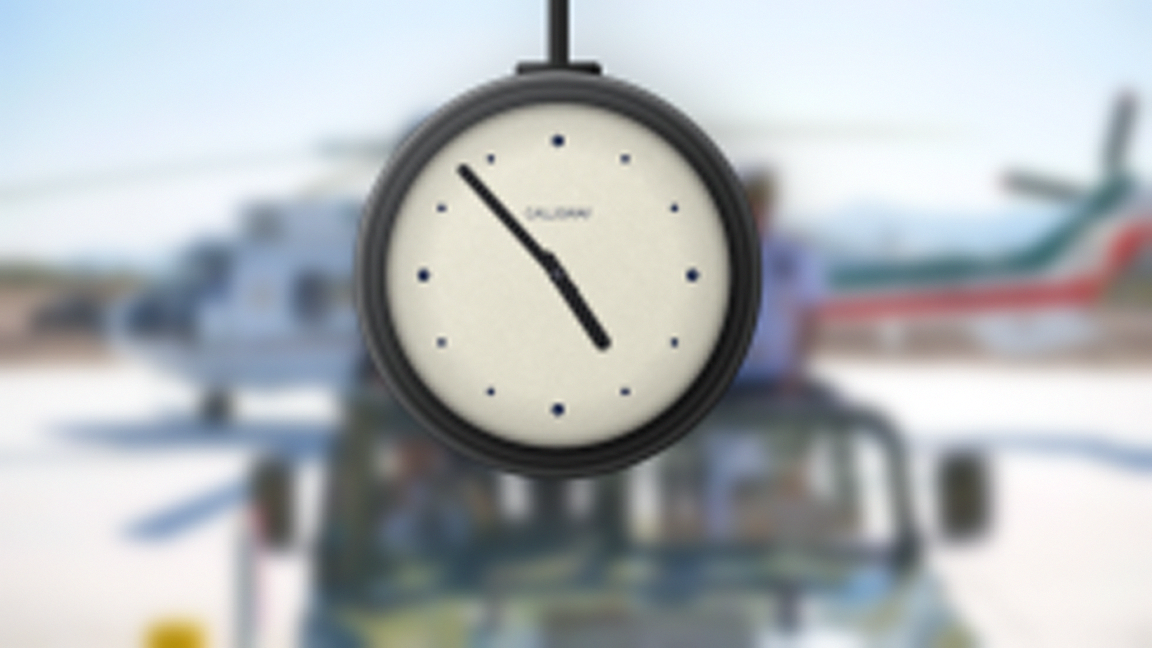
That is 4,53
